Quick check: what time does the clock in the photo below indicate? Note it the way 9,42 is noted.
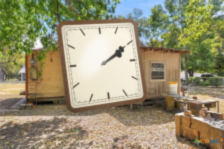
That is 2,10
